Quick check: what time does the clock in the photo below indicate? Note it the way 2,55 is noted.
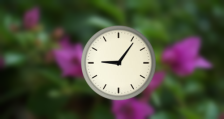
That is 9,06
